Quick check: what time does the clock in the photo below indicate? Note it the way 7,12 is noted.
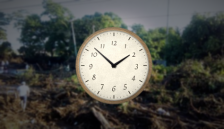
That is 1,52
